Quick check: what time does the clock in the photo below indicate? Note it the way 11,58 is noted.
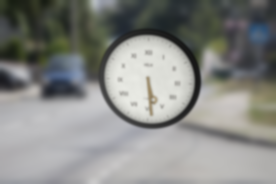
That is 5,29
